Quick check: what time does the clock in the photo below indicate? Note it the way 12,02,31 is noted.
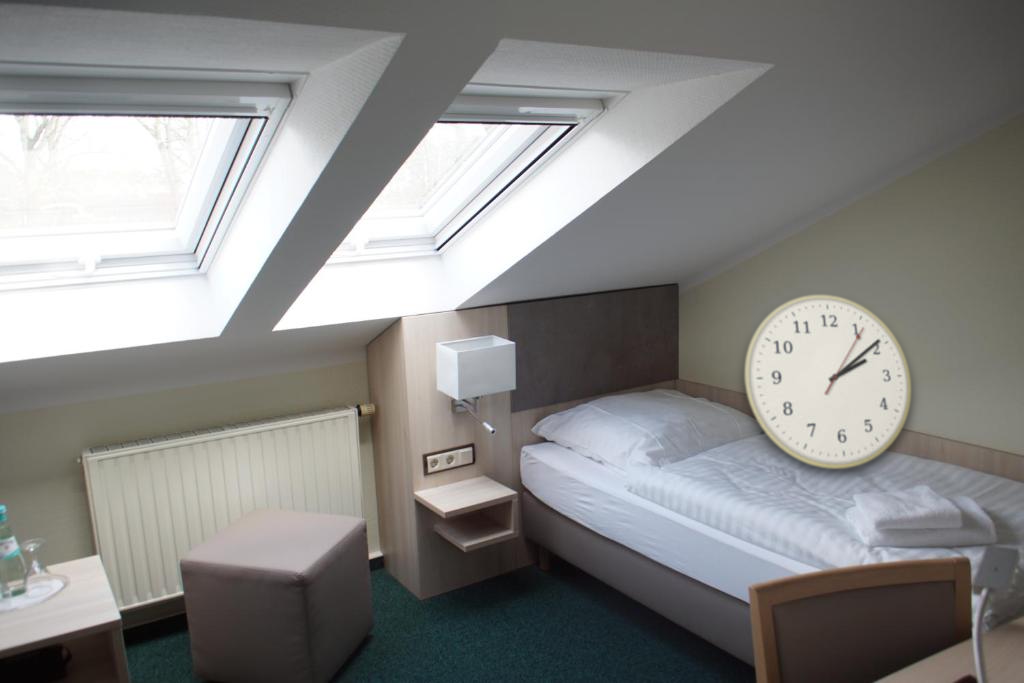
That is 2,09,06
